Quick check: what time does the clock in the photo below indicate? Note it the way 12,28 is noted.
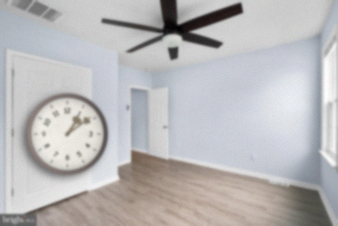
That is 1,09
